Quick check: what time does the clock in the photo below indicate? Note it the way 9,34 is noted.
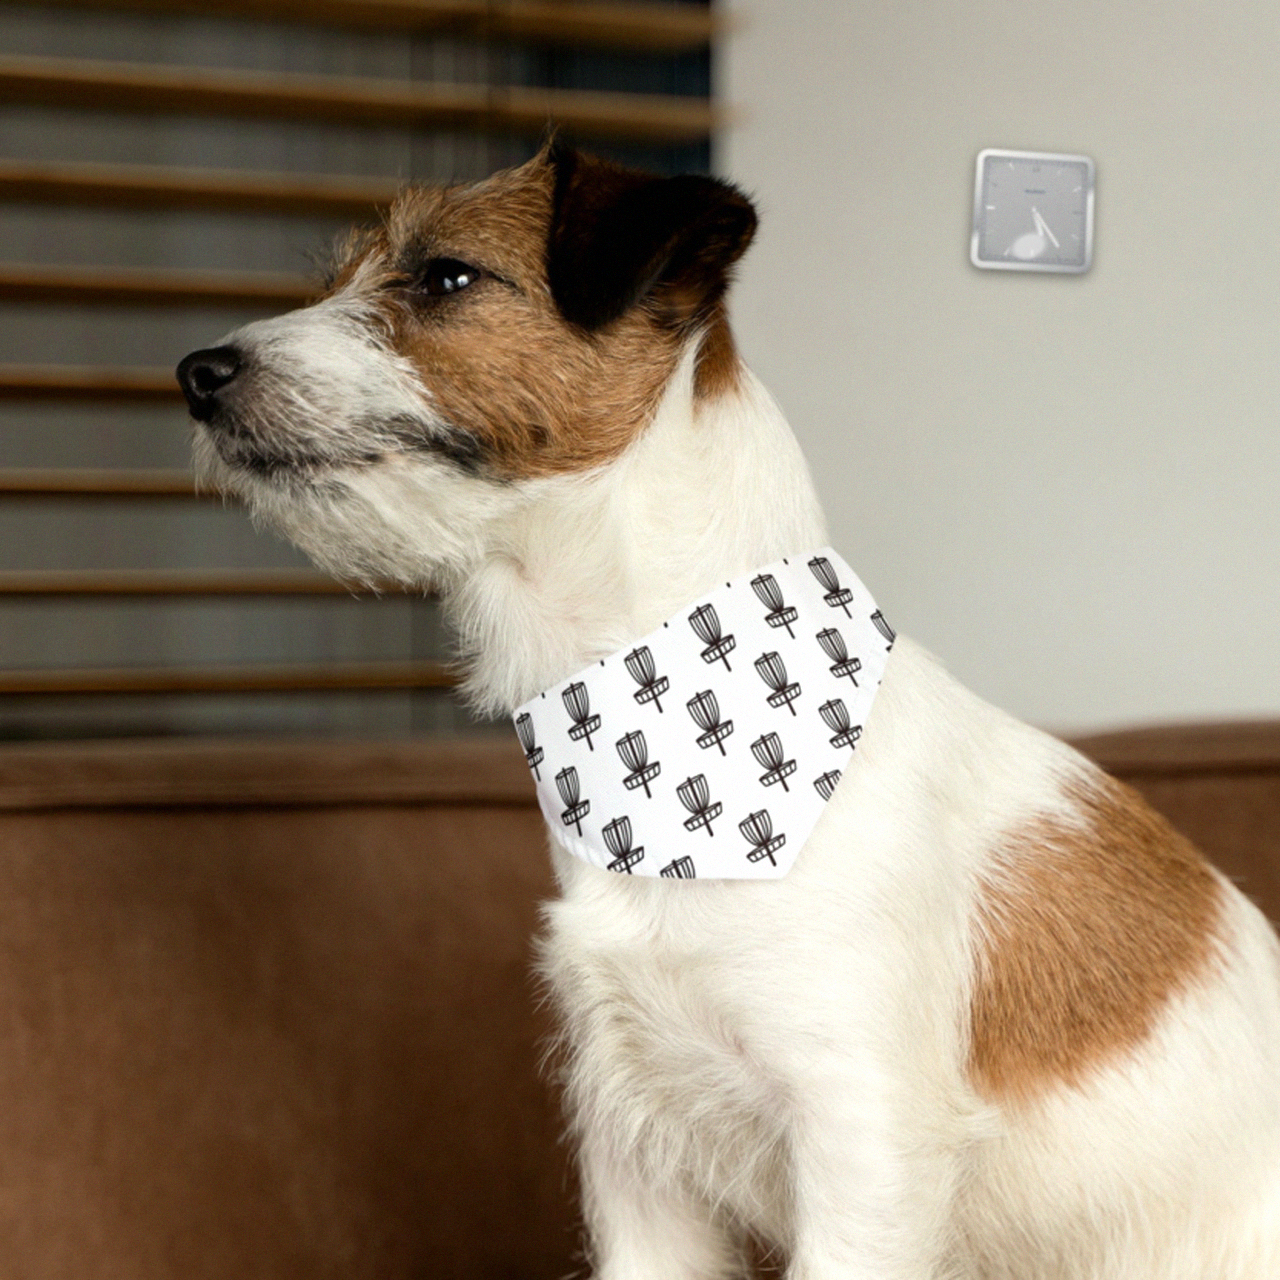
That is 5,24
